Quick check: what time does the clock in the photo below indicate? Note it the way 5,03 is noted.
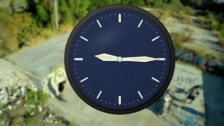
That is 9,15
